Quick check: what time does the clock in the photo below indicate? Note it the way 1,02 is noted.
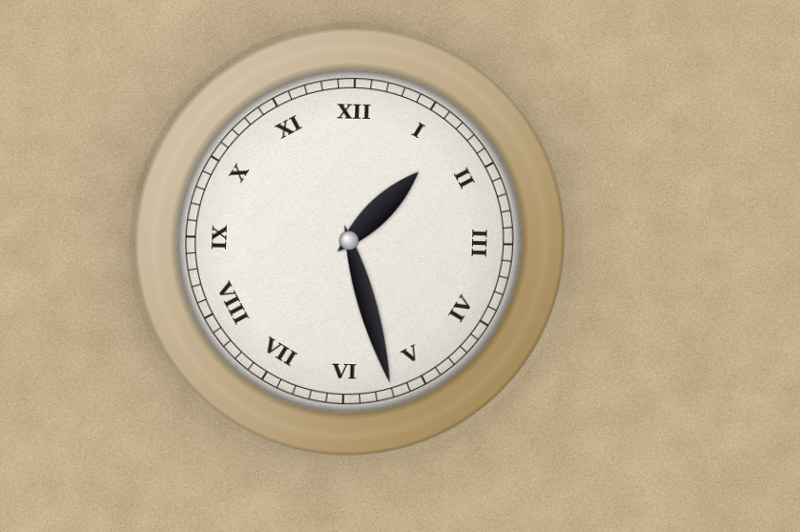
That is 1,27
